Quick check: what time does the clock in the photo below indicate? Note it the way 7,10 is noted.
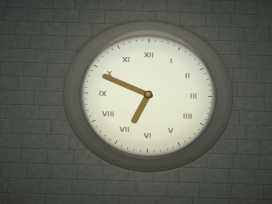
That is 6,49
